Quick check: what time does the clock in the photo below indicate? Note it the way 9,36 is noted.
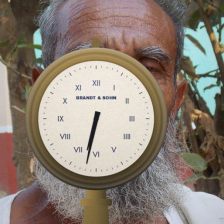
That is 6,32
